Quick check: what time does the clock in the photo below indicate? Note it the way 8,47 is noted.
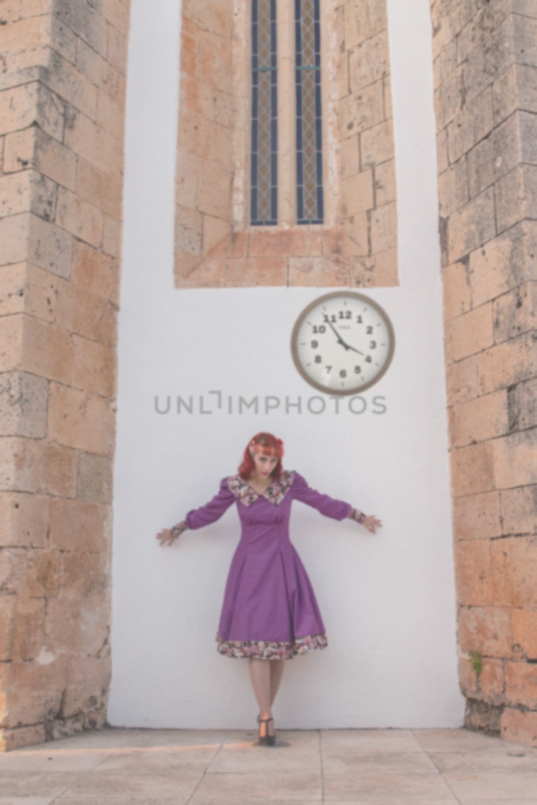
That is 3,54
